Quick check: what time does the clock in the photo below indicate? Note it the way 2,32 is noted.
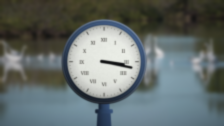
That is 3,17
